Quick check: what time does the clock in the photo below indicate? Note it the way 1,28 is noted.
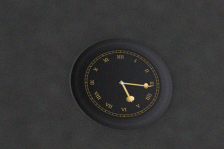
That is 5,16
